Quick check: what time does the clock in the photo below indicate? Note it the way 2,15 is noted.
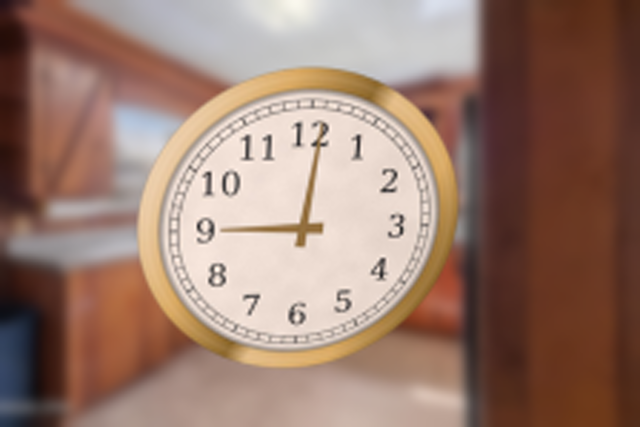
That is 9,01
